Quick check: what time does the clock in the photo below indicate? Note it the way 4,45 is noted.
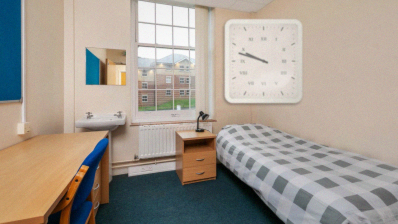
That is 9,48
